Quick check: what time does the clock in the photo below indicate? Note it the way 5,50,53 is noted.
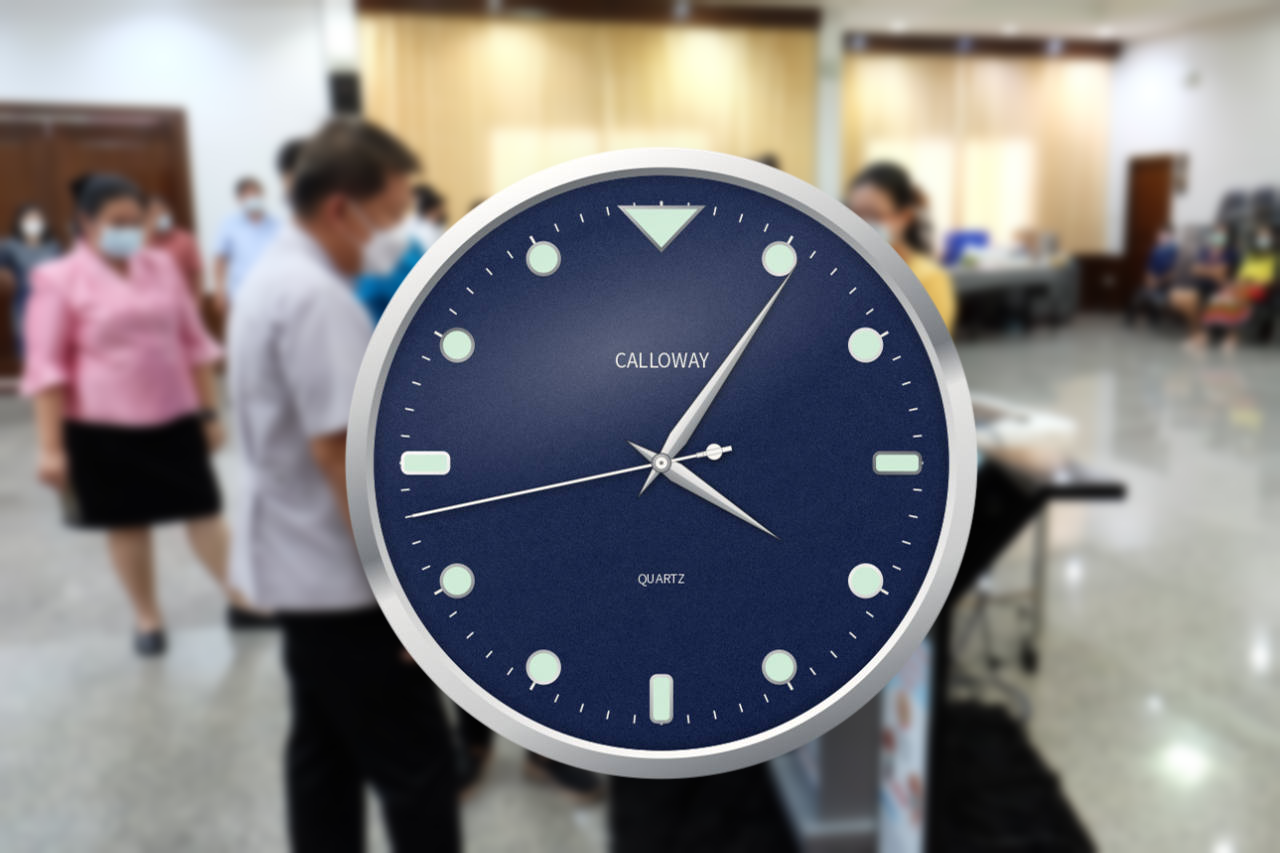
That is 4,05,43
